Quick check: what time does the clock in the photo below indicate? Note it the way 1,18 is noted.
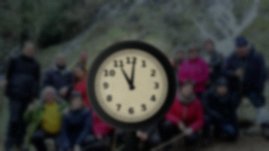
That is 11,01
